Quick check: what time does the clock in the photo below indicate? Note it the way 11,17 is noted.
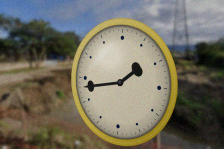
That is 1,43
